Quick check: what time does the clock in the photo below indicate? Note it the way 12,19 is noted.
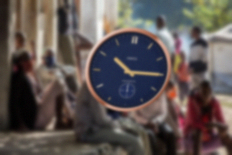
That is 10,15
